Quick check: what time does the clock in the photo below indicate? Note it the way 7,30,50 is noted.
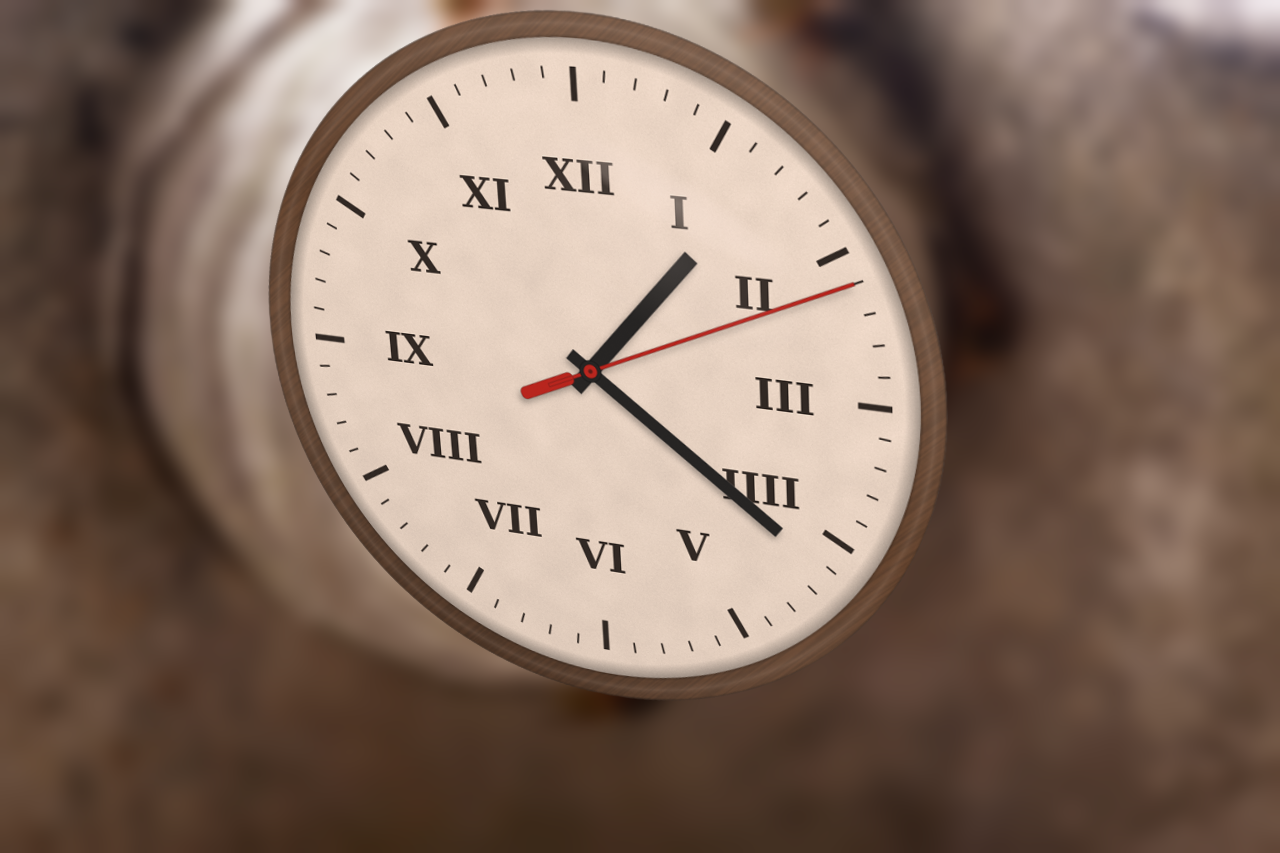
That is 1,21,11
